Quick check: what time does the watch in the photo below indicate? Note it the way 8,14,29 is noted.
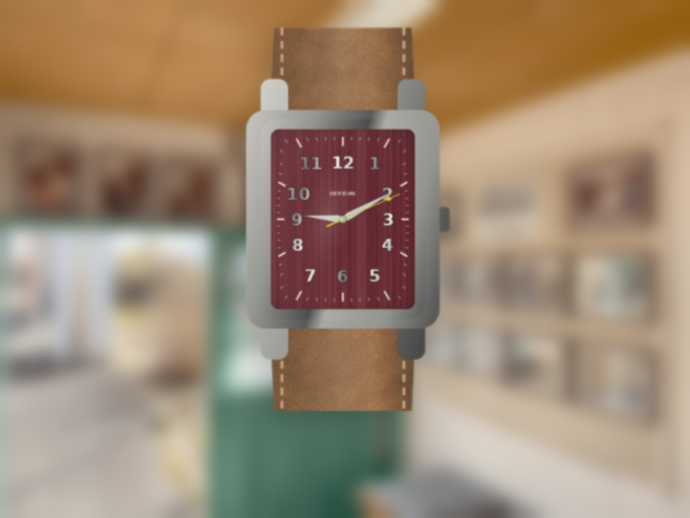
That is 9,10,11
